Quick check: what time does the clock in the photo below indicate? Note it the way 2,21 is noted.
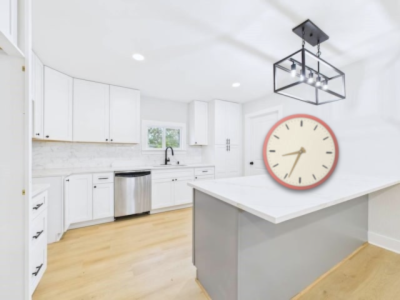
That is 8,34
